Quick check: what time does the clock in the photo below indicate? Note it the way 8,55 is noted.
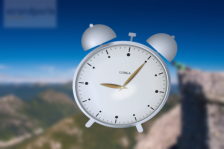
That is 9,05
